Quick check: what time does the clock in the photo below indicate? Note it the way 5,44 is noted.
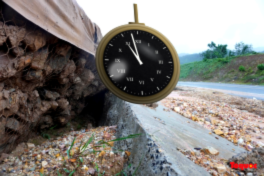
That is 10,58
